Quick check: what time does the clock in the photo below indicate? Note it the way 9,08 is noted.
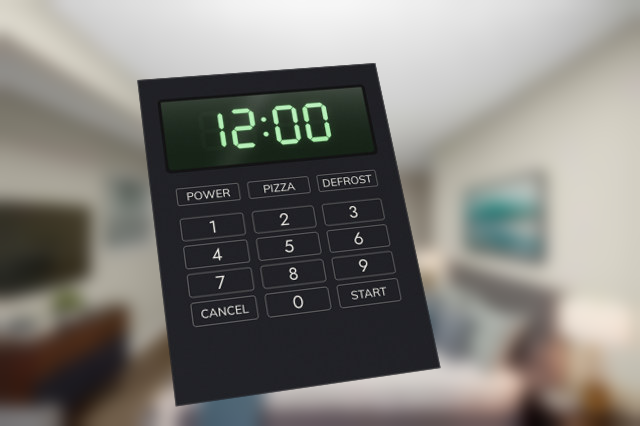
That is 12,00
